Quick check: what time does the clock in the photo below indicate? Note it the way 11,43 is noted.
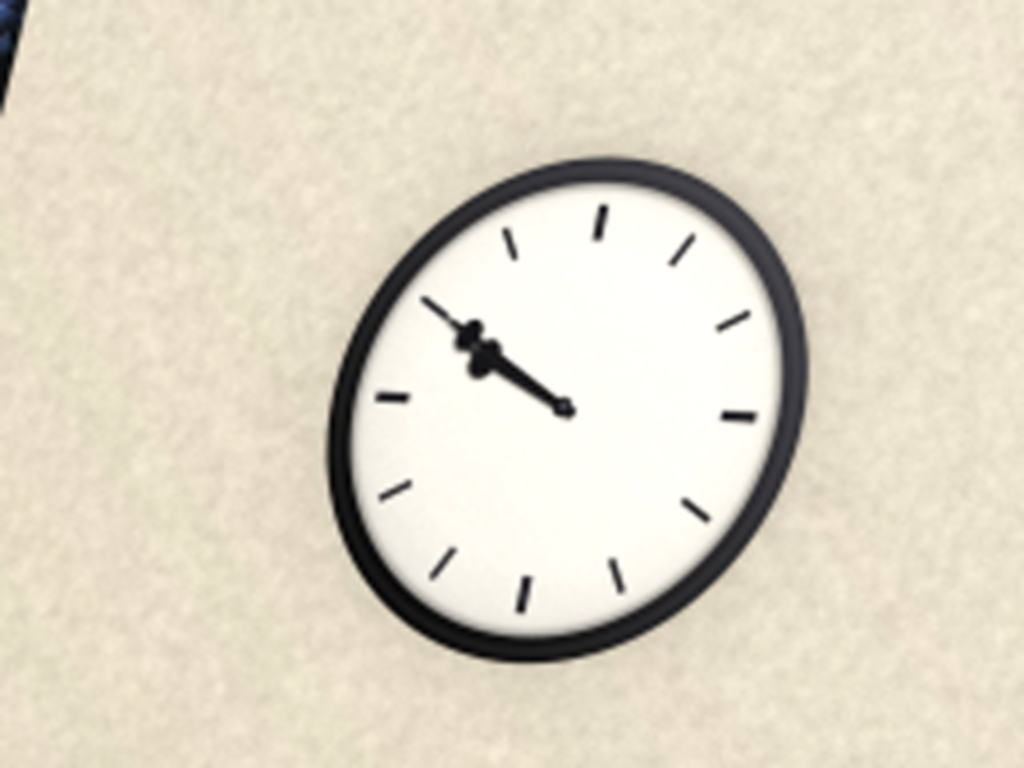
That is 9,50
